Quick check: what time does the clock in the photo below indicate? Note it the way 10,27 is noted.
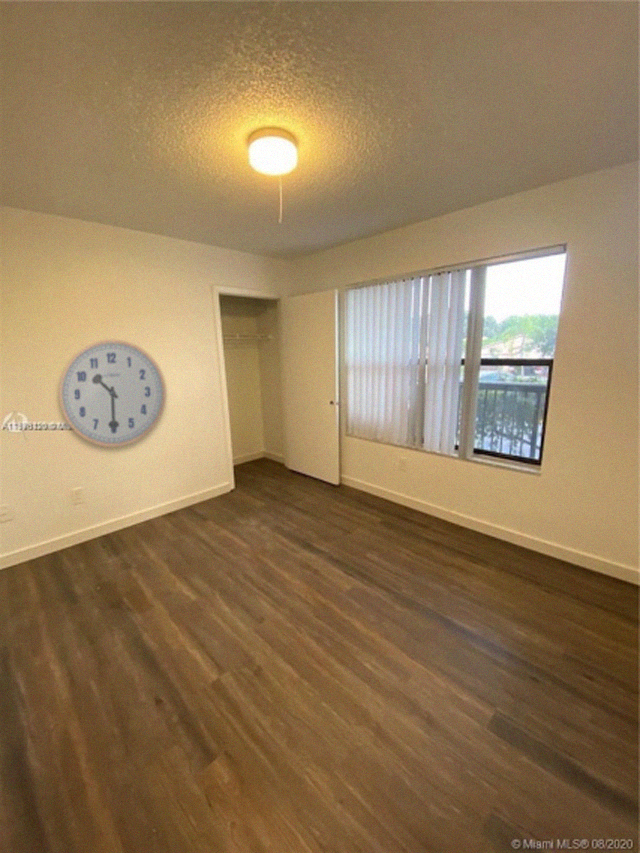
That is 10,30
